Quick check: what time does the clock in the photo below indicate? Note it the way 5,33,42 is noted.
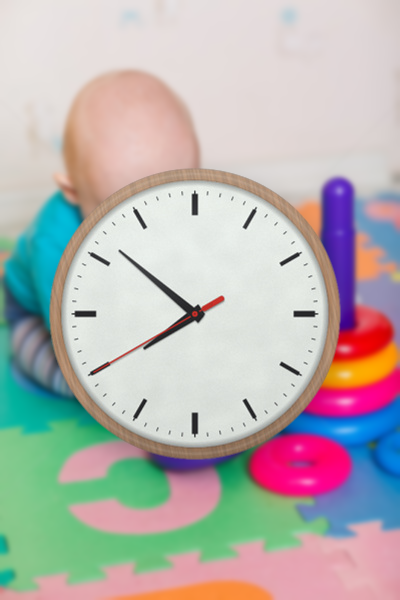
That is 7,51,40
